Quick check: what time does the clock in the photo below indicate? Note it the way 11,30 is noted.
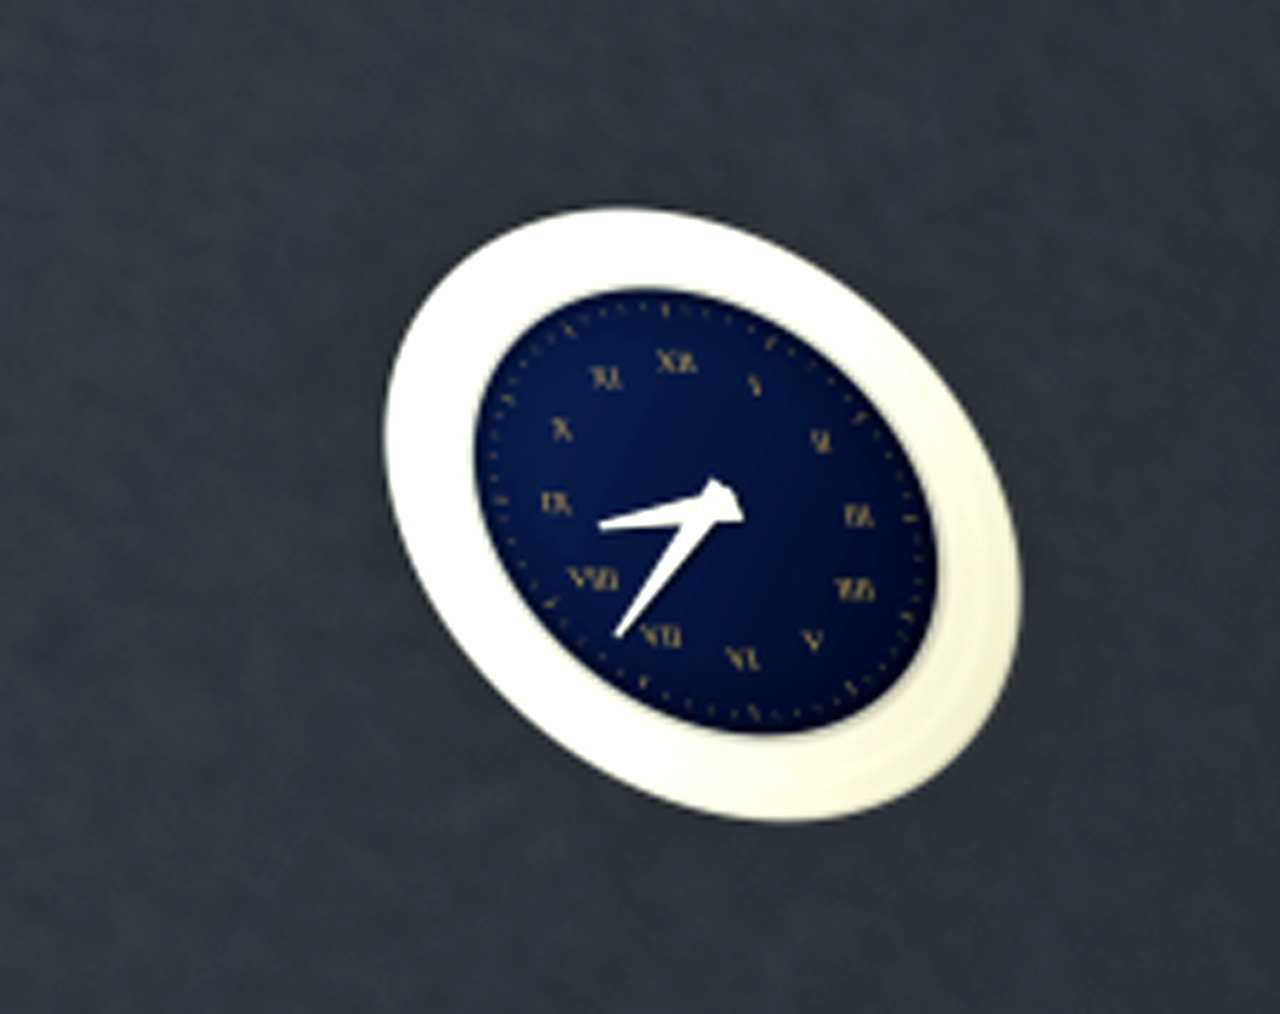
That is 8,37
